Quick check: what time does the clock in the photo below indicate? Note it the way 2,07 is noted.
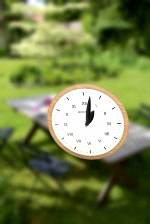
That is 1,02
